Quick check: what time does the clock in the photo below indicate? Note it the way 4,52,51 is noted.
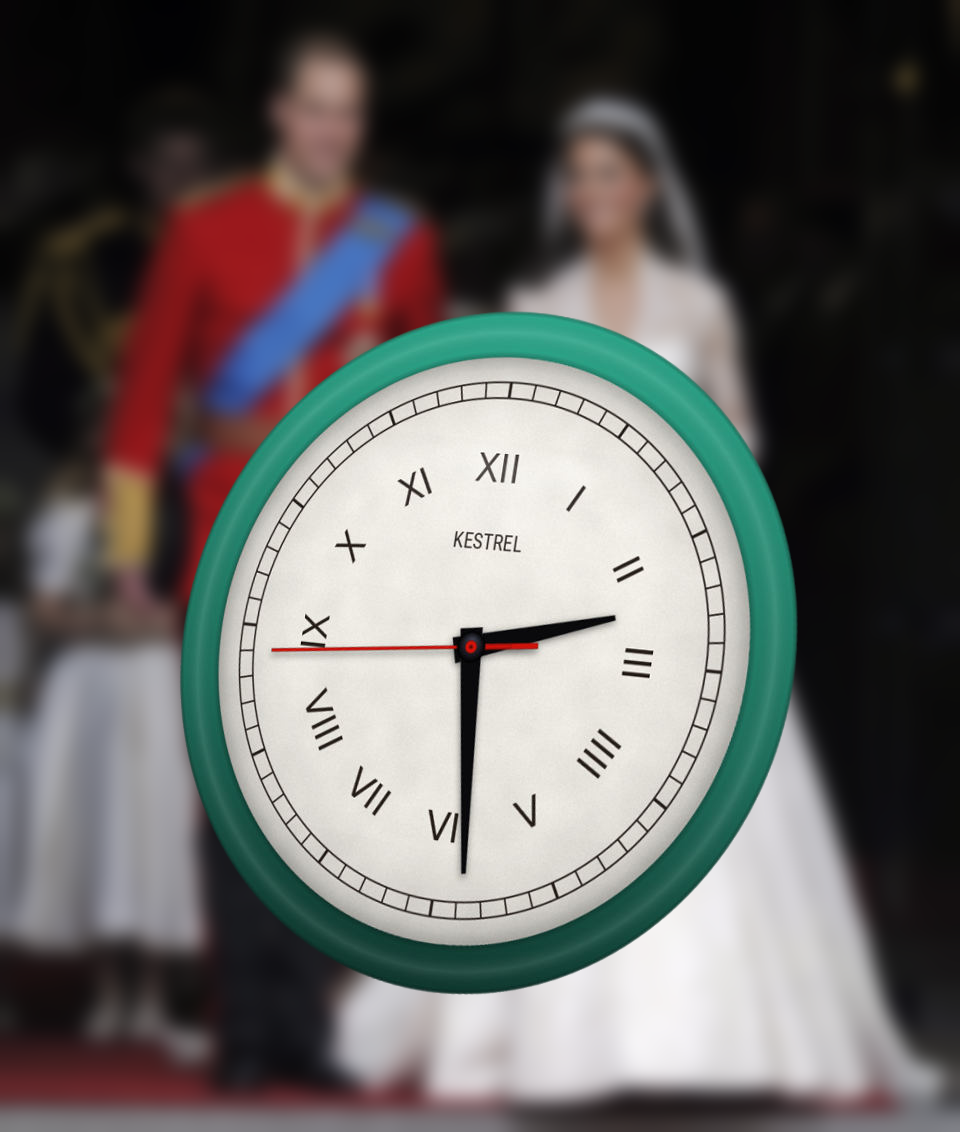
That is 2,28,44
